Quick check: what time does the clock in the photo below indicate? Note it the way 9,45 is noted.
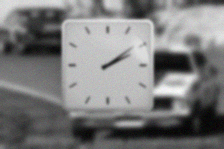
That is 2,09
